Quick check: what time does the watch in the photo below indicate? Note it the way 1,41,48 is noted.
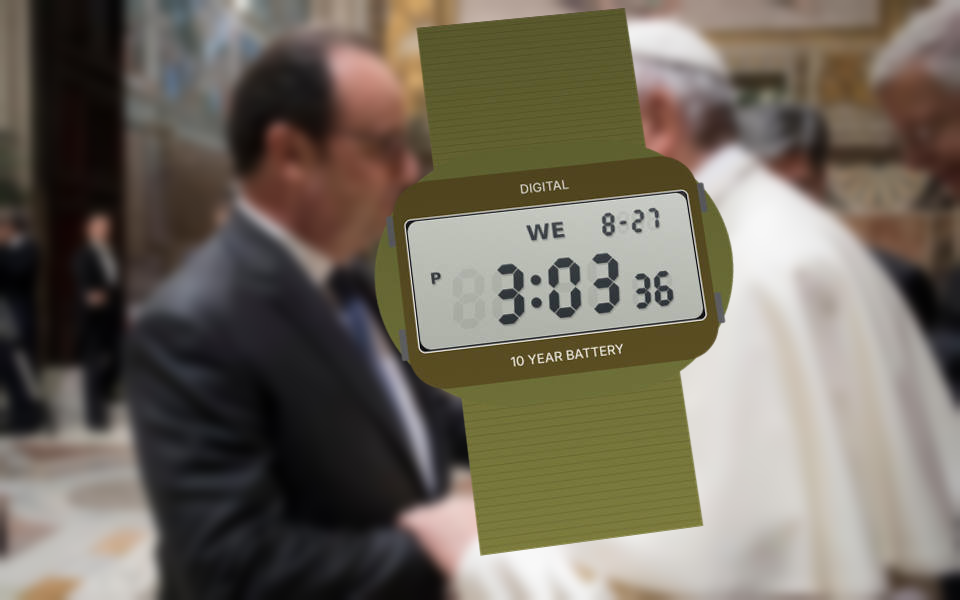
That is 3,03,36
